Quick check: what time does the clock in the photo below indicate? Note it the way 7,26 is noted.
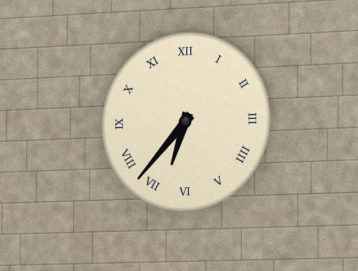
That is 6,37
